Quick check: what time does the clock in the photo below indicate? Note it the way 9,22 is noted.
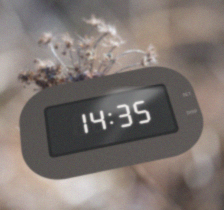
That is 14,35
